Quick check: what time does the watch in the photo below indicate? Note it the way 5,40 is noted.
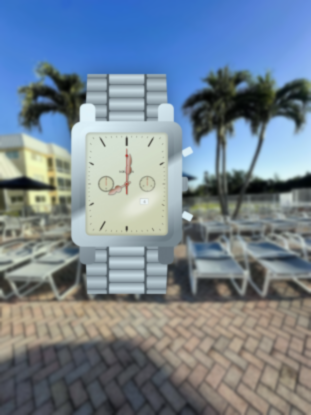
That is 8,01
